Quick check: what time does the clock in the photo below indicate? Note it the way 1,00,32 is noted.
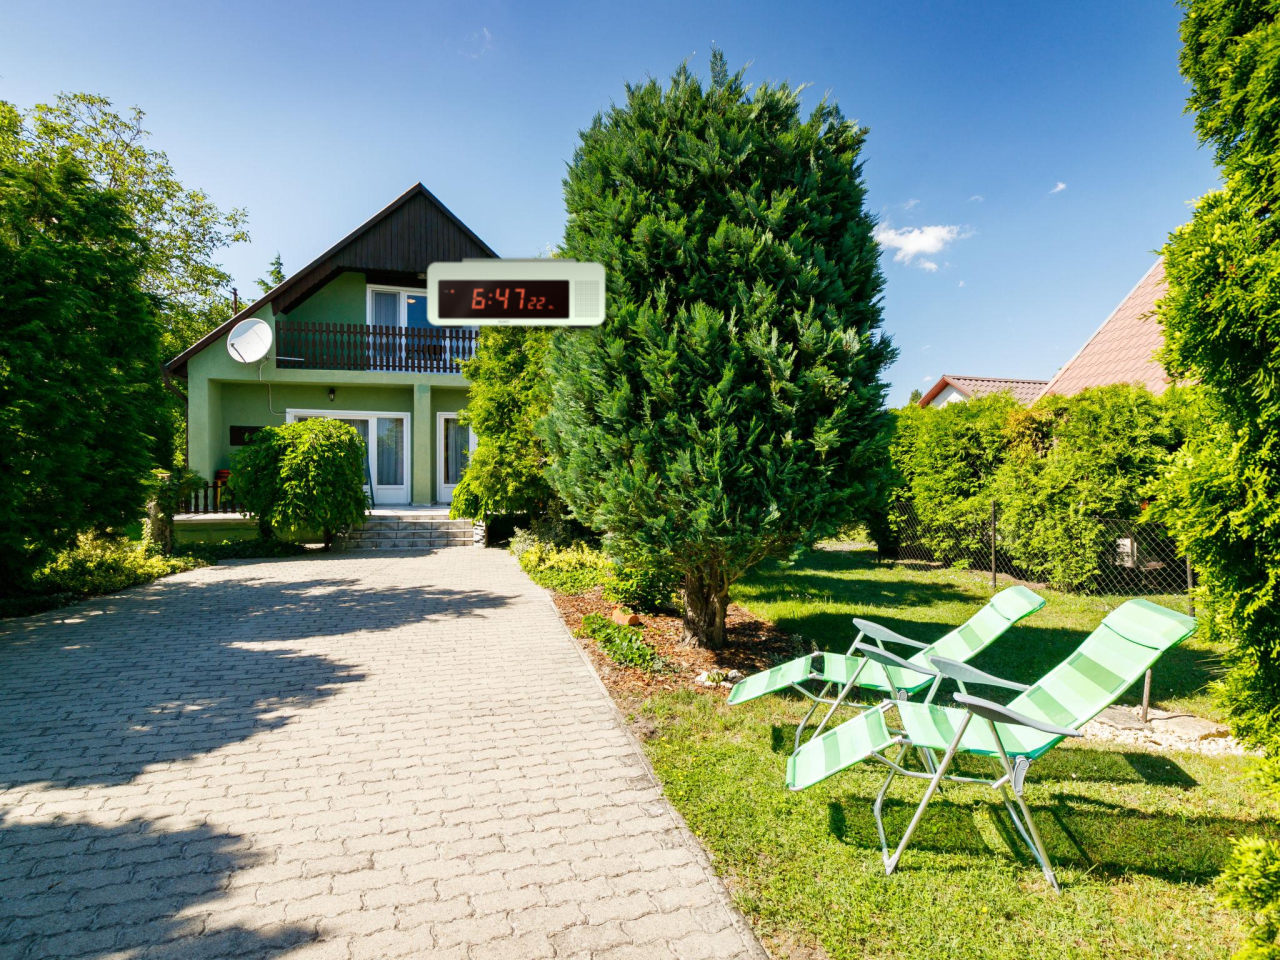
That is 6,47,22
